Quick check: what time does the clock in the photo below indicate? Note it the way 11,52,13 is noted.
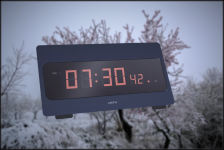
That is 7,30,42
